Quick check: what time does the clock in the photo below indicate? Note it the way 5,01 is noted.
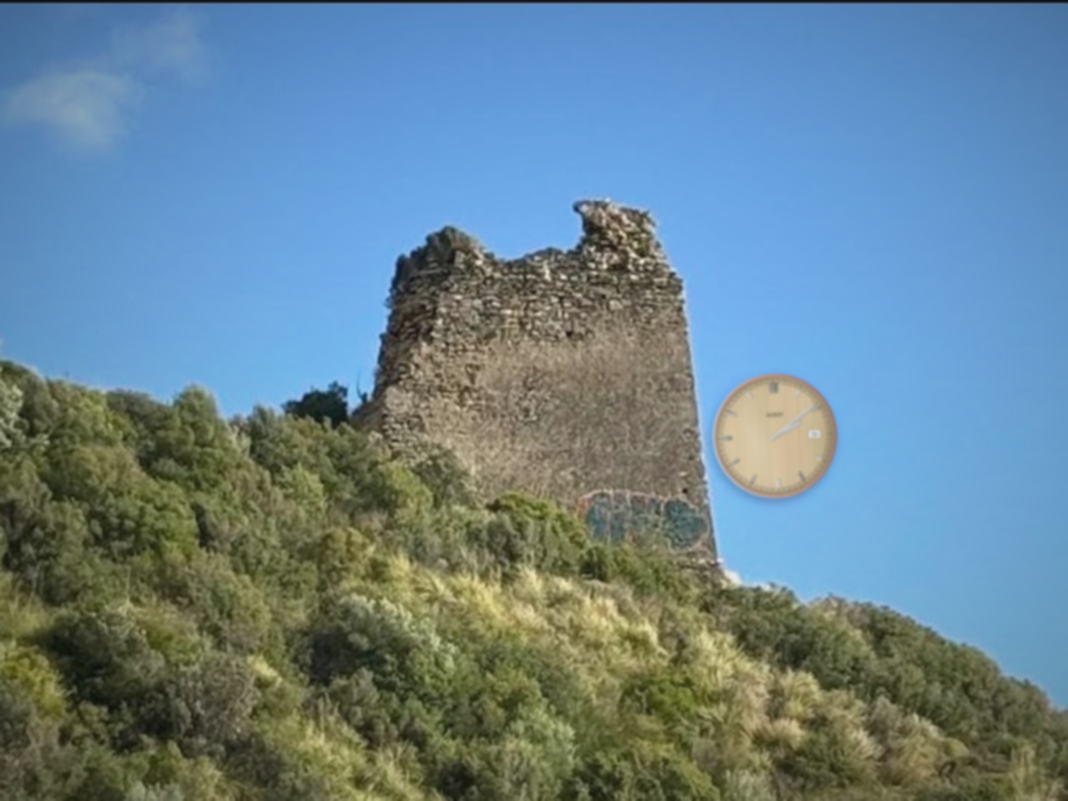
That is 2,09
